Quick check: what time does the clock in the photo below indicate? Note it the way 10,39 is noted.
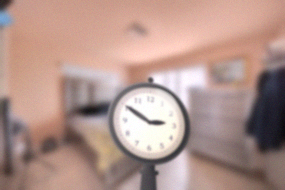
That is 2,50
